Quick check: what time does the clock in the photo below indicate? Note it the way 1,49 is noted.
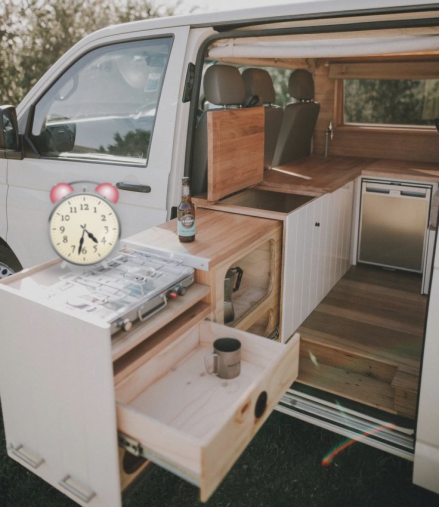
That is 4,32
